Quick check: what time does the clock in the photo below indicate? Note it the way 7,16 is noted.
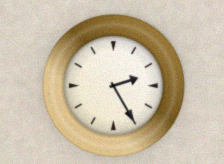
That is 2,25
